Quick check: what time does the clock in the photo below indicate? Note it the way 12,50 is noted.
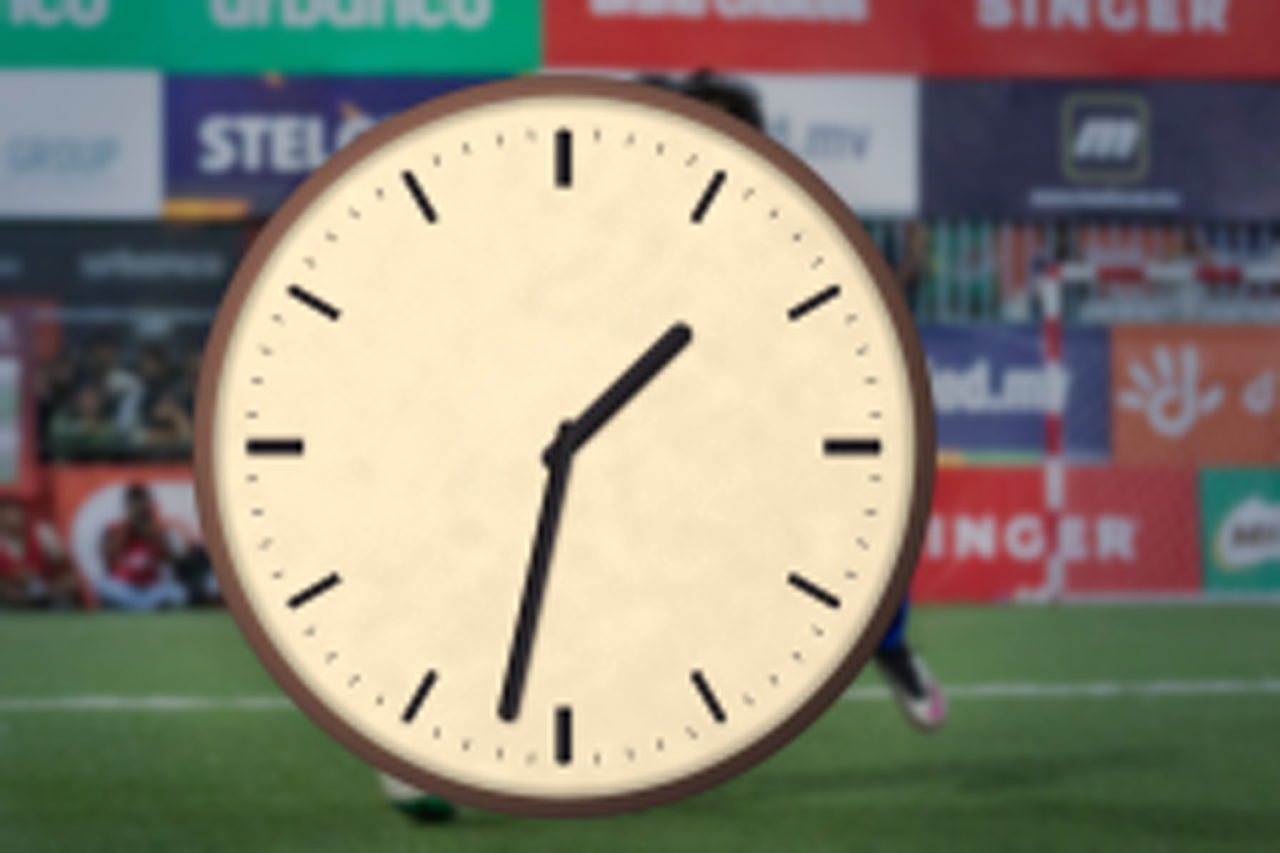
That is 1,32
